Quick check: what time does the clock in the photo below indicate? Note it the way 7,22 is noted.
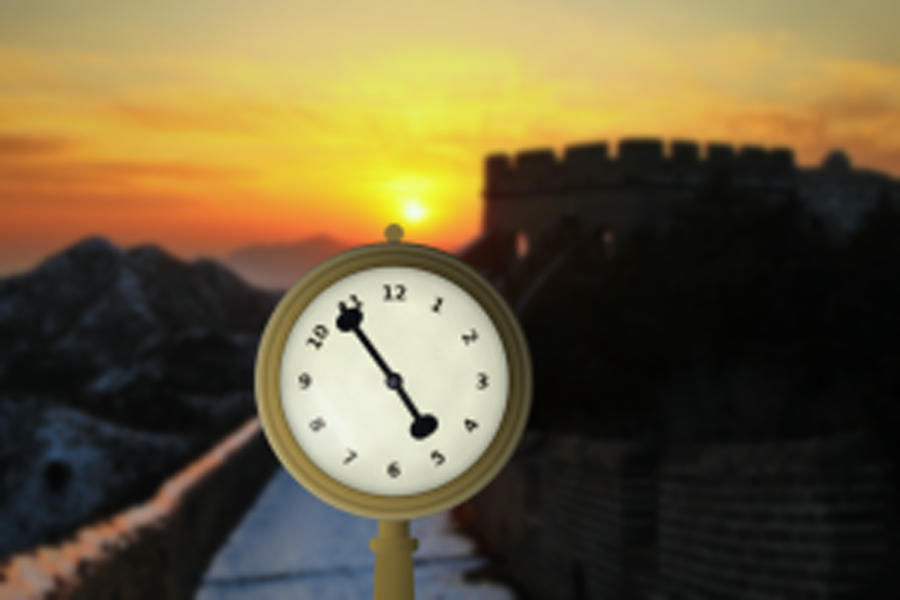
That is 4,54
